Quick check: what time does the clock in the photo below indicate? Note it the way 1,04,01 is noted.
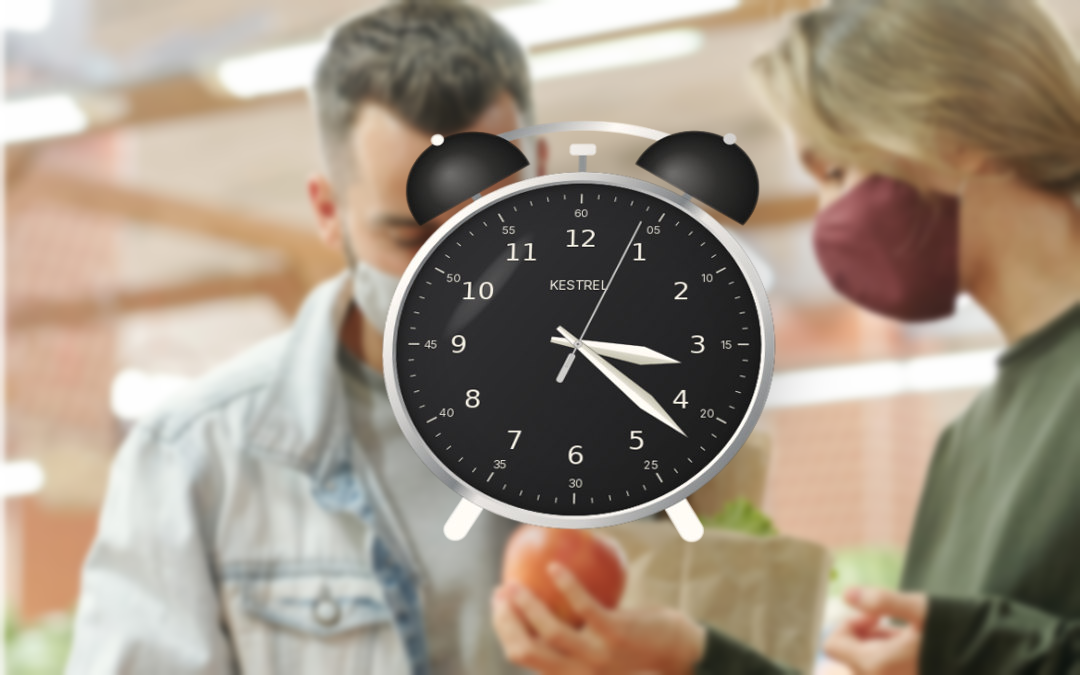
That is 3,22,04
